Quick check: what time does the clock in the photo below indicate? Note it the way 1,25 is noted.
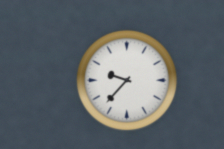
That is 9,37
